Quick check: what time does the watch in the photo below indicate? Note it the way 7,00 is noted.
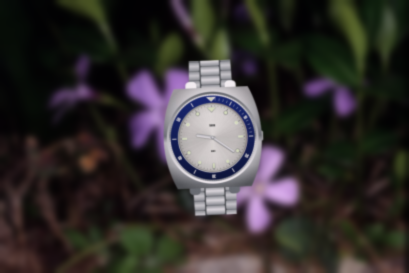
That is 9,21
